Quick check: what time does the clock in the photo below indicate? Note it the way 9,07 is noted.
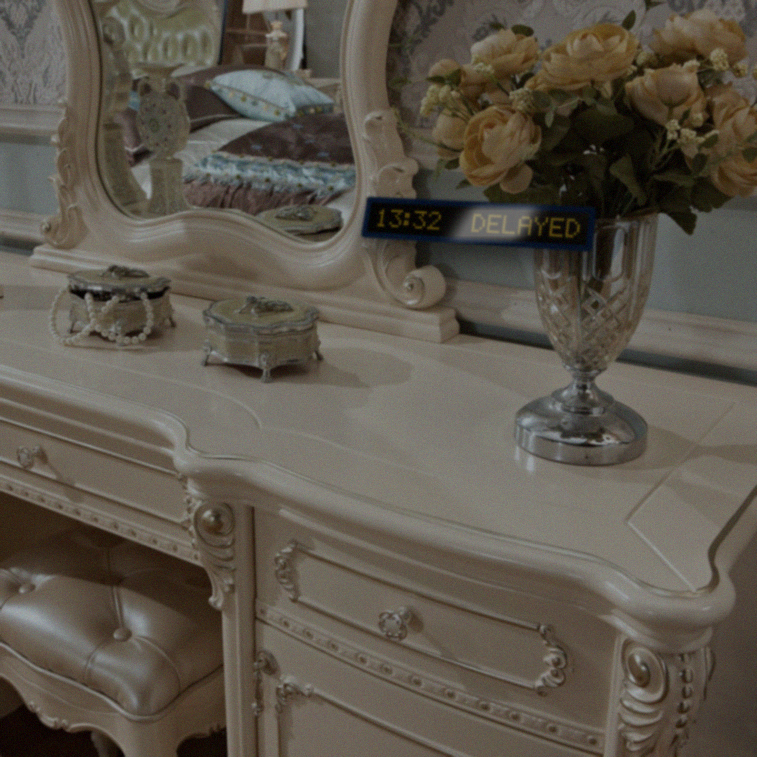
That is 13,32
